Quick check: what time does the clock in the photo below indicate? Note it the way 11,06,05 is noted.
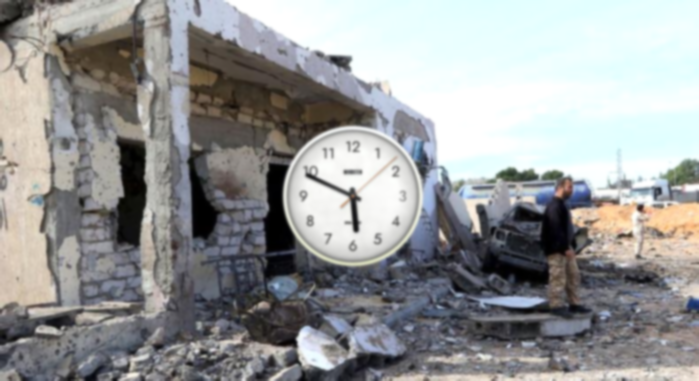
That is 5,49,08
